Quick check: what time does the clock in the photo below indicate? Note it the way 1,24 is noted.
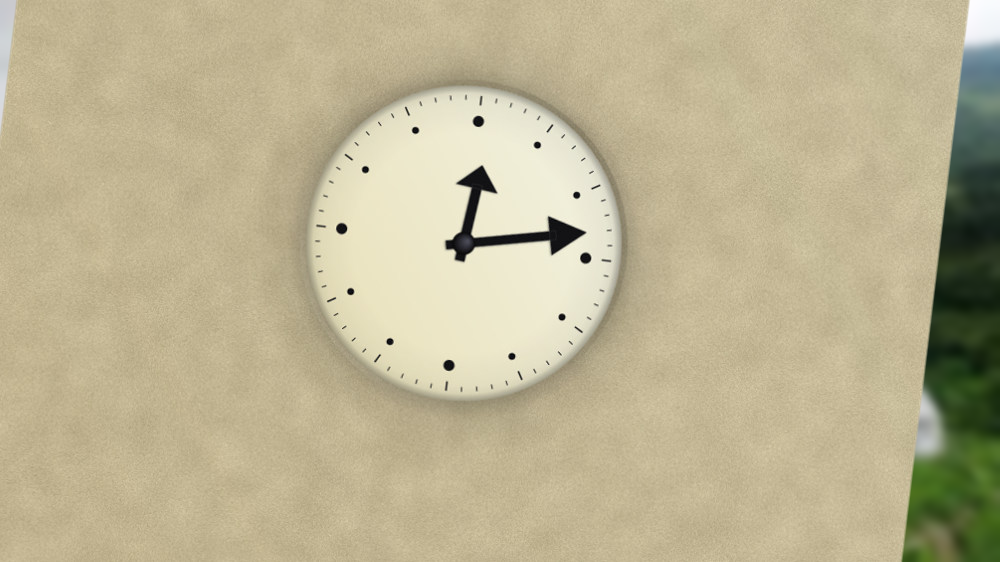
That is 12,13
